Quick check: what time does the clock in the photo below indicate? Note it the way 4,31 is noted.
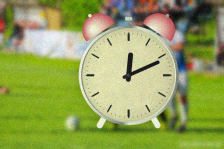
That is 12,11
